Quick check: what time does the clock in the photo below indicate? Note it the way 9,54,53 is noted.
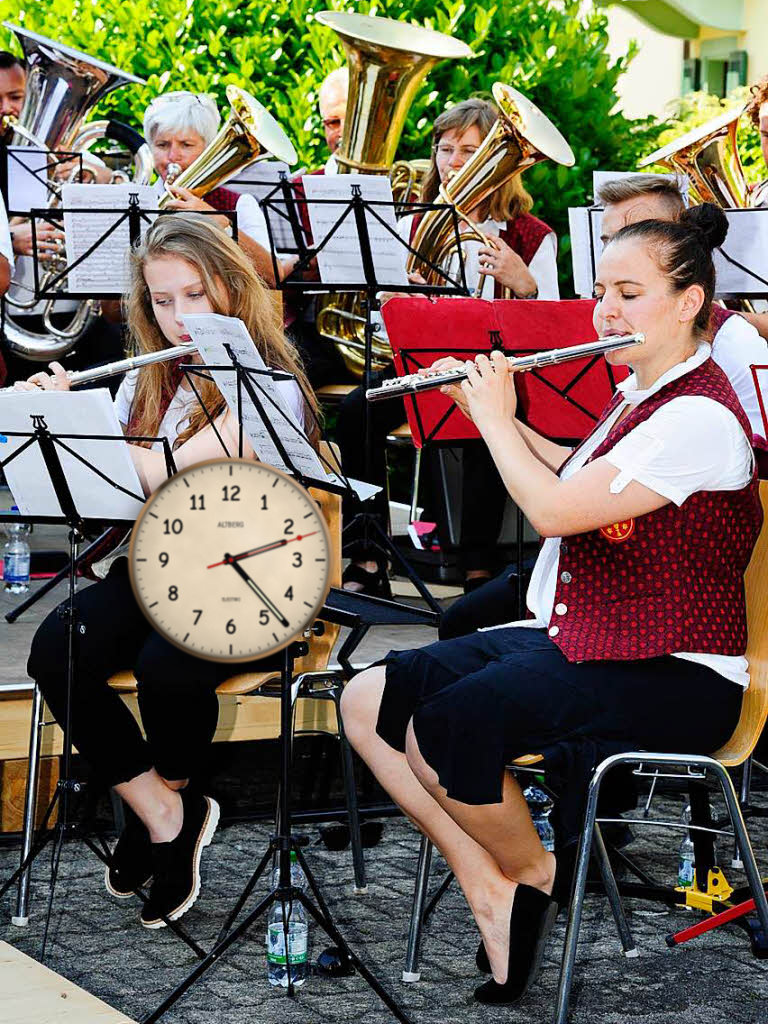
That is 2,23,12
